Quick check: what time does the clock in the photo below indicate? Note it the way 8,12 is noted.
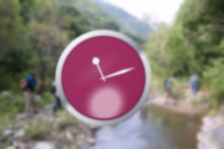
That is 11,12
